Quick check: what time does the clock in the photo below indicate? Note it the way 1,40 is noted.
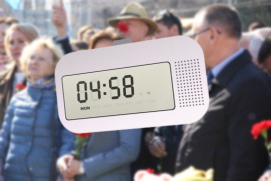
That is 4,58
